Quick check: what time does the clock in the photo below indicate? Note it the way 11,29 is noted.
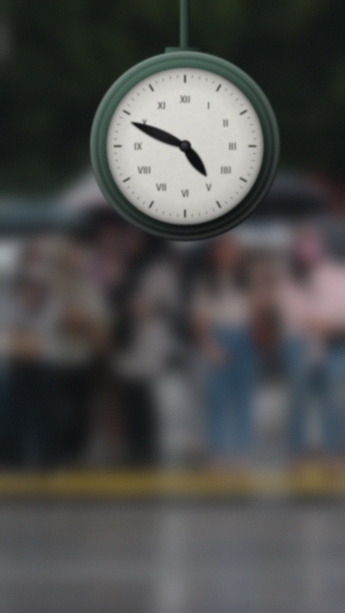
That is 4,49
